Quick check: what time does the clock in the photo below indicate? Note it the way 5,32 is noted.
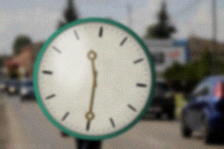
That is 11,30
